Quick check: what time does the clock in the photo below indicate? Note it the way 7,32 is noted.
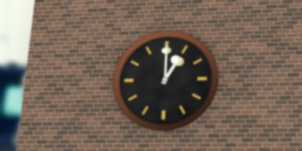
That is 1,00
